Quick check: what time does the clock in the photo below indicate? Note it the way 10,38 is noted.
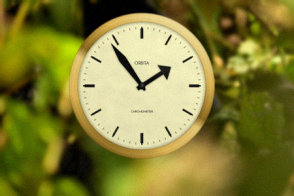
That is 1,54
